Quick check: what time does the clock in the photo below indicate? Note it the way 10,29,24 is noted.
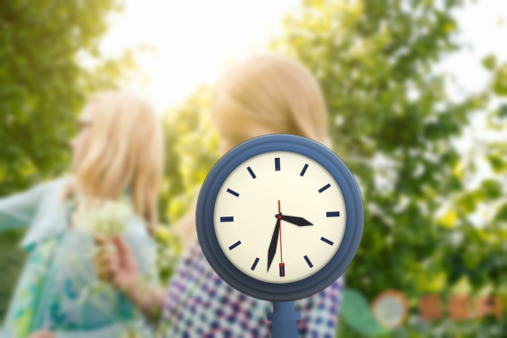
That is 3,32,30
